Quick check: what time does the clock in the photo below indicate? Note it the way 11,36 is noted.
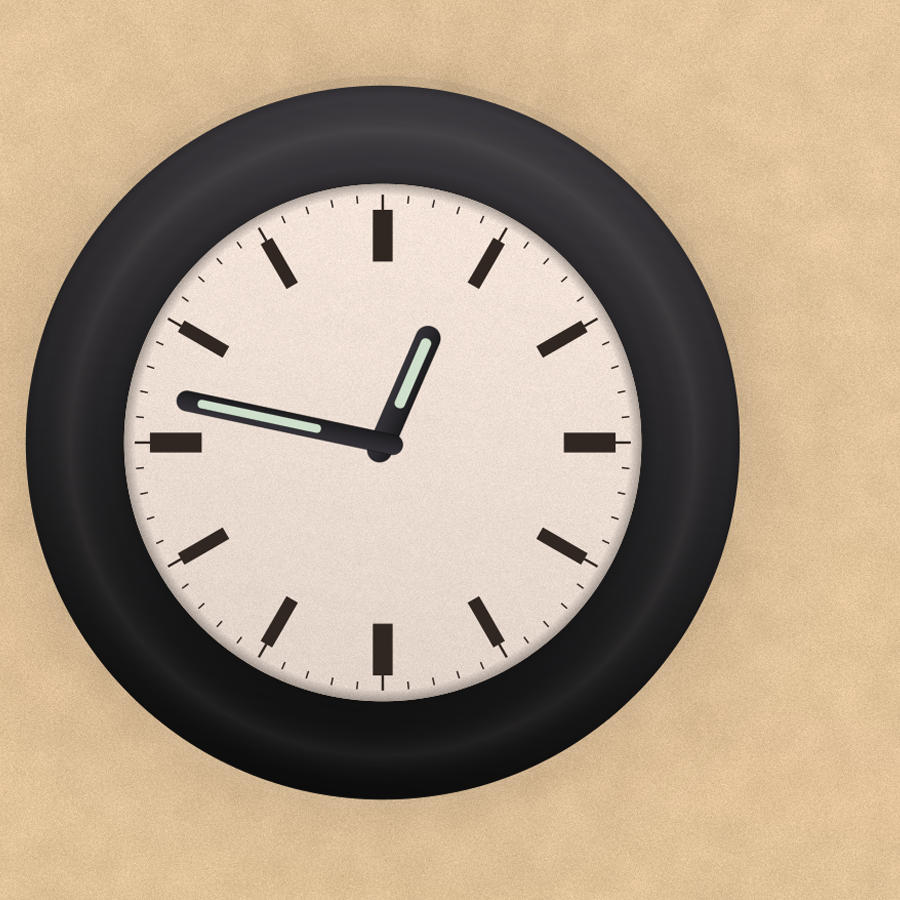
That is 12,47
